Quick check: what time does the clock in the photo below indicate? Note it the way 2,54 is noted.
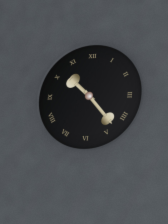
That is 10,23
